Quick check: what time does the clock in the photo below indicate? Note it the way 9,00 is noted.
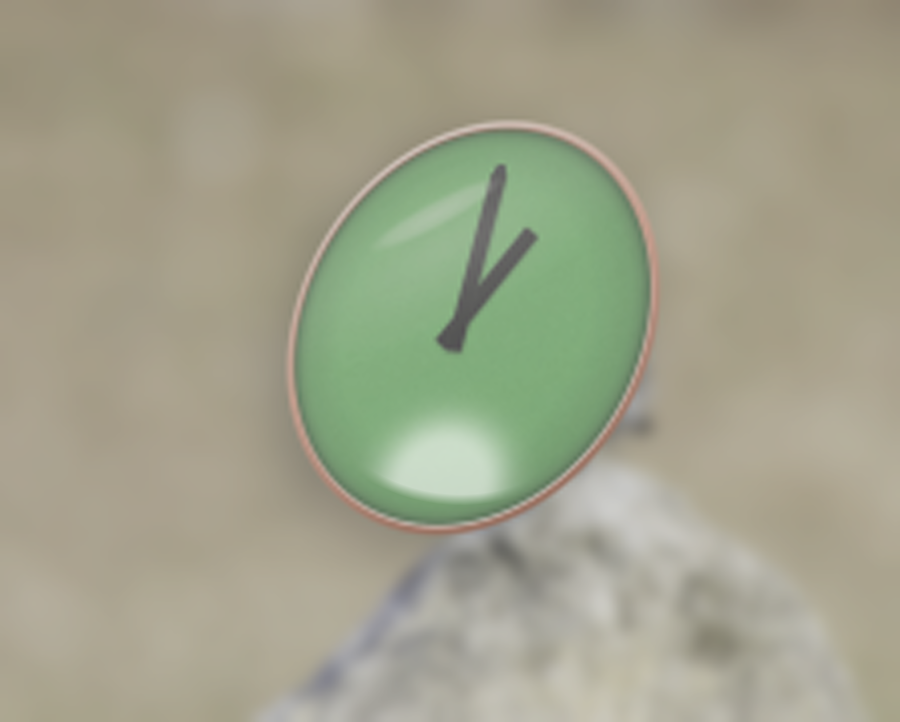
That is 1,00
